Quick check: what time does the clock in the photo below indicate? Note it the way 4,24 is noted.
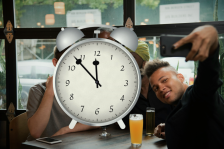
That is 11,53
